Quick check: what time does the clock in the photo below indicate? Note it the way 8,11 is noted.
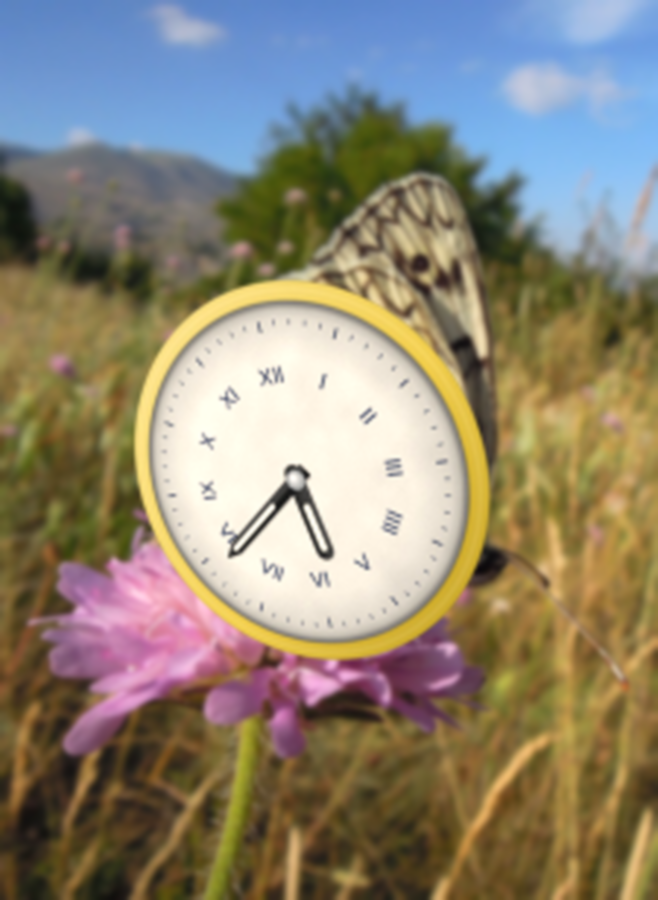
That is 5,39
